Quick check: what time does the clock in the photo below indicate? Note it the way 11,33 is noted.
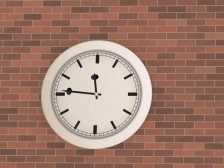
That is 11,46
